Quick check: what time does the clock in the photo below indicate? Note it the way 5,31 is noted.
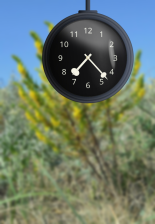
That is 7,23
